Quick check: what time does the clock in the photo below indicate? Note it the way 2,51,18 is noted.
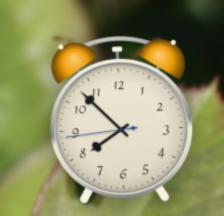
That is 7,52,44
